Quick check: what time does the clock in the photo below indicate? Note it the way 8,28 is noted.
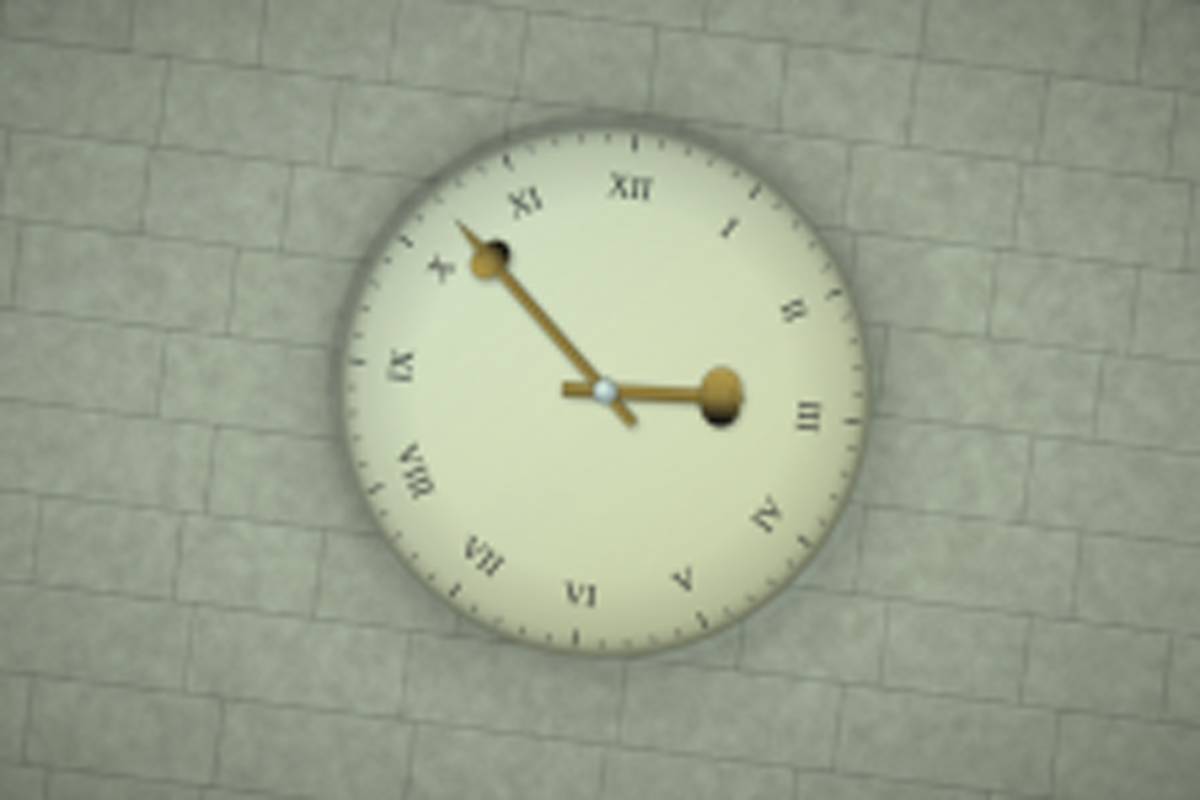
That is 2,52
